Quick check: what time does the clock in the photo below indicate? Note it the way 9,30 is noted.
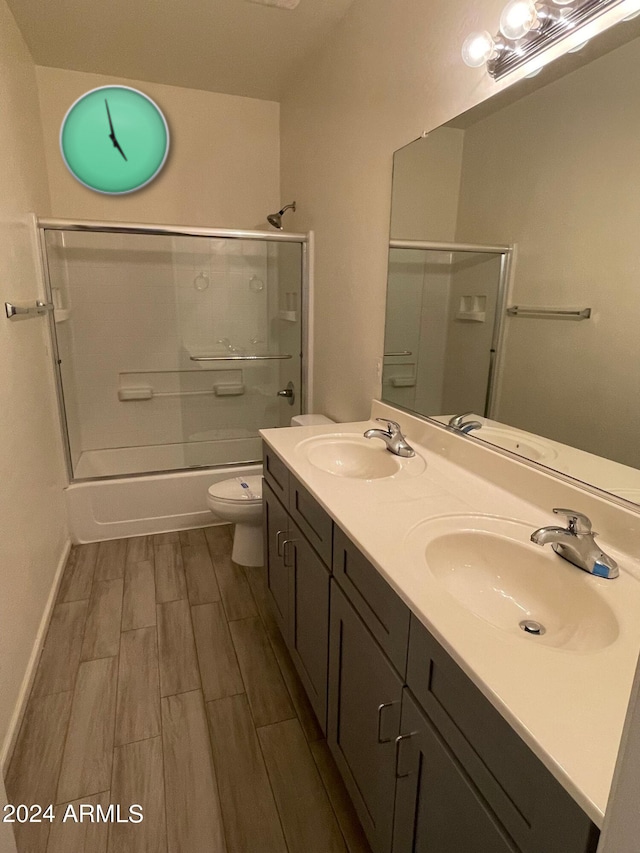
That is 4,58
